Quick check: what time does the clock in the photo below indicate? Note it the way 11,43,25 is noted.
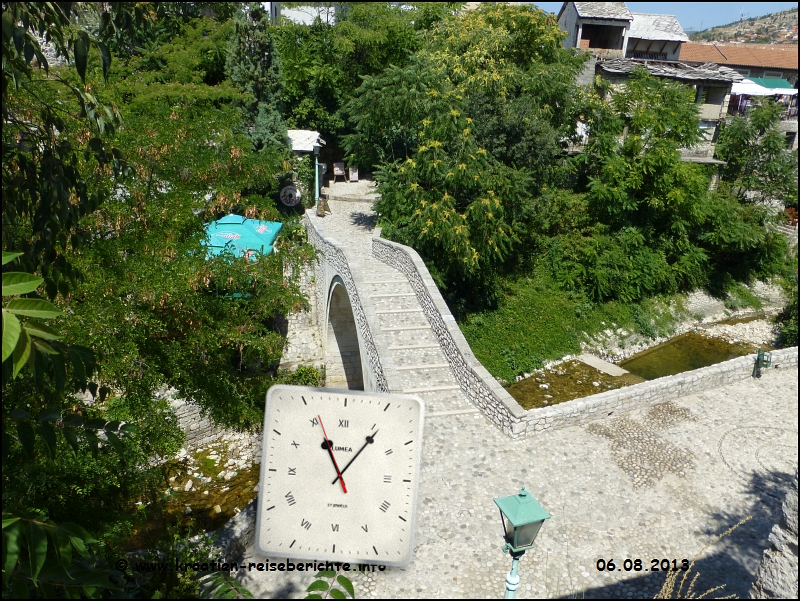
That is 11,05,56
